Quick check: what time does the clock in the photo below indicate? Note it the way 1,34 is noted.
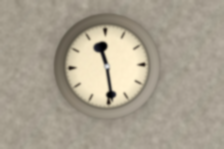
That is 11,29
